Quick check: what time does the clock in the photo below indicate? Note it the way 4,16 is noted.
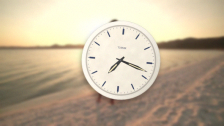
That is 7,18
